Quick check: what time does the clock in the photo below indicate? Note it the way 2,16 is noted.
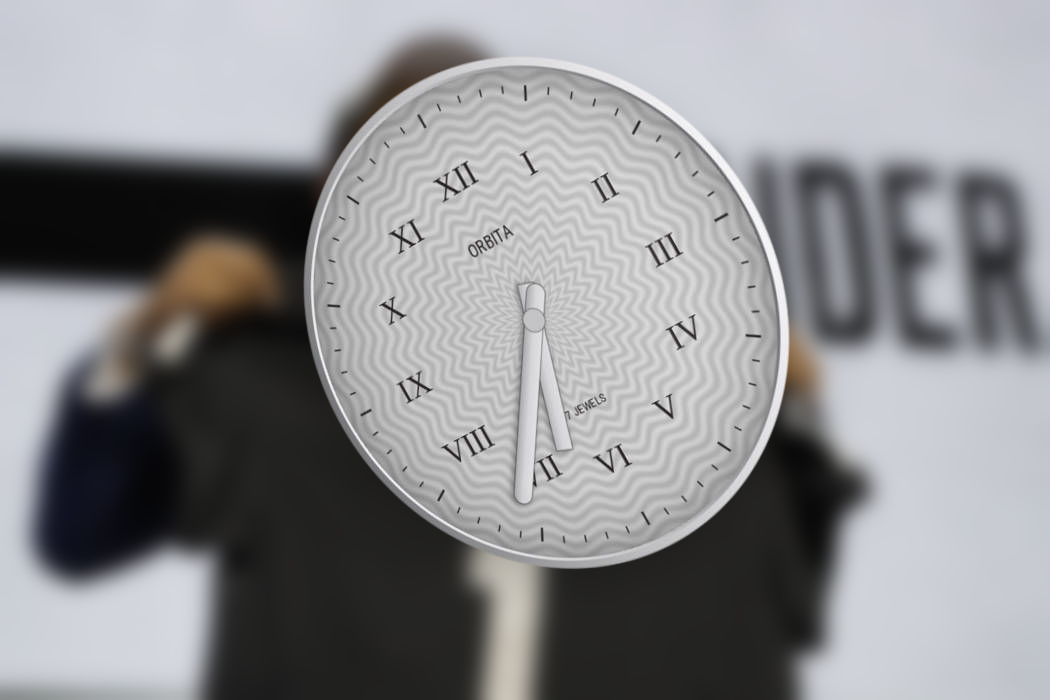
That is 6,36
